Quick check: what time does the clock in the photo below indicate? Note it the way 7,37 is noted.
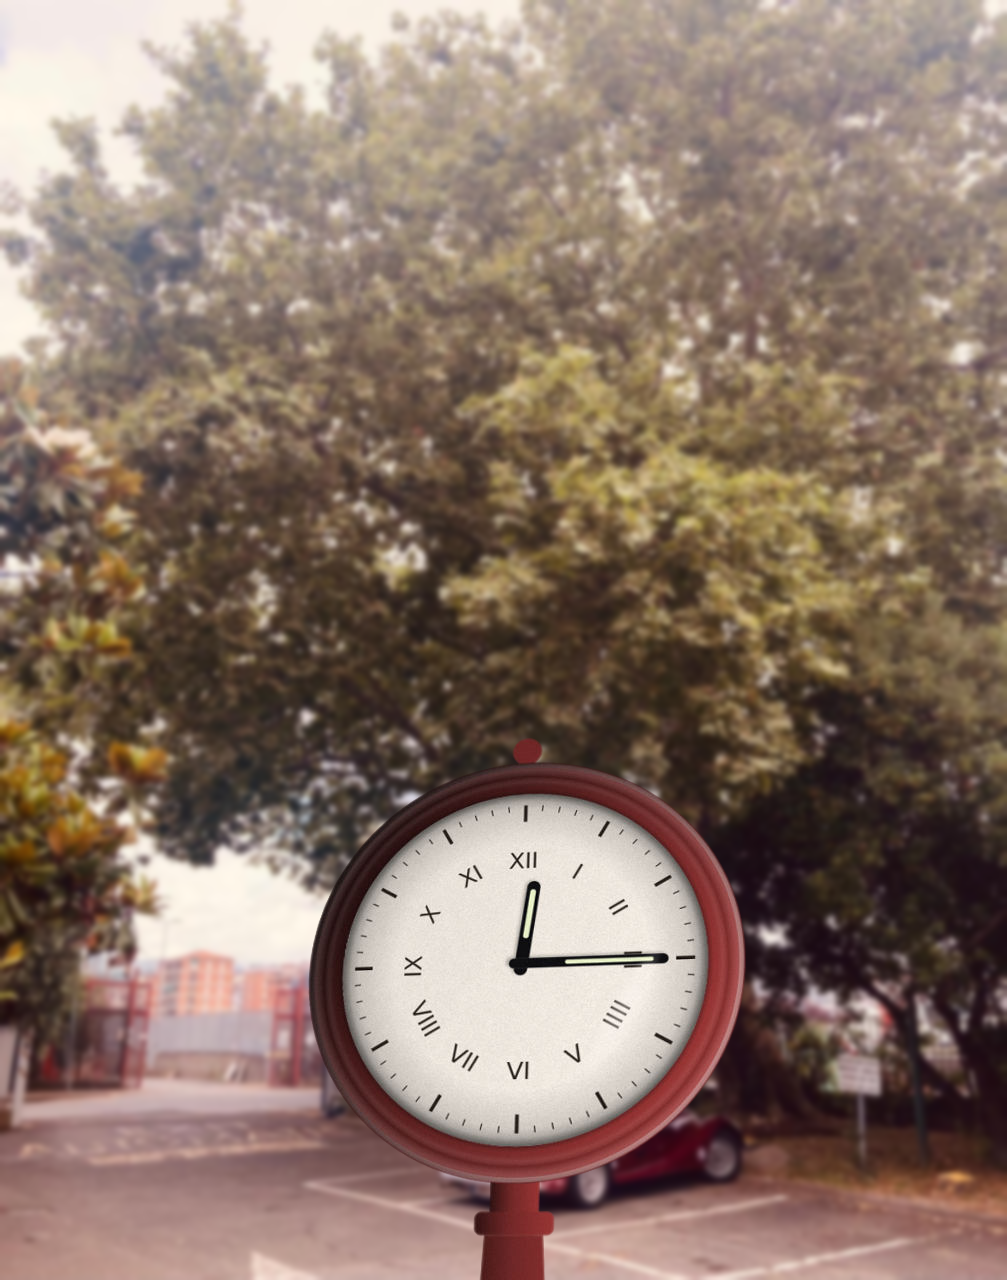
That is 12,15
